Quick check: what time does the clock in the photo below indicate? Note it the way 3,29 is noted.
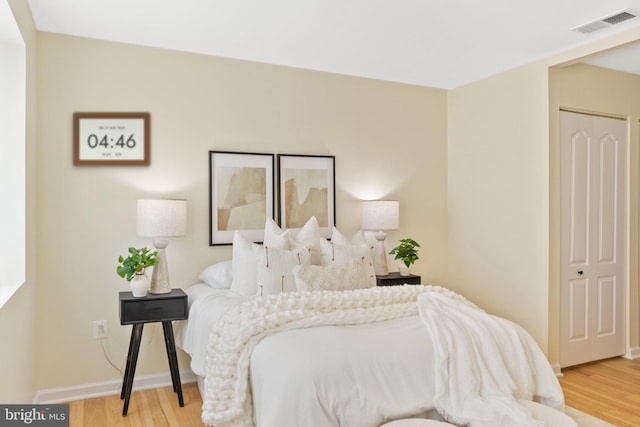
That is 4,46
